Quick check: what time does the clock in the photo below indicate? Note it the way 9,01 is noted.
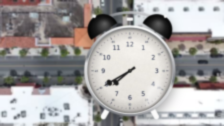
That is 7,40
